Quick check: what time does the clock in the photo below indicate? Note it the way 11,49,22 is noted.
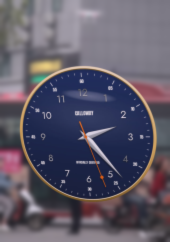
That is 2,23,27
